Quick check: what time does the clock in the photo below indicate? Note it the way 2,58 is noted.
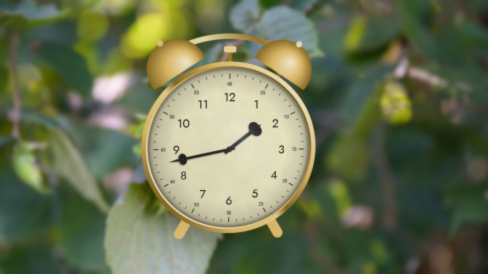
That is 1,43
